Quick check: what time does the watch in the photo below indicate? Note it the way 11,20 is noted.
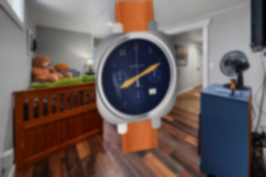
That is 8,11
